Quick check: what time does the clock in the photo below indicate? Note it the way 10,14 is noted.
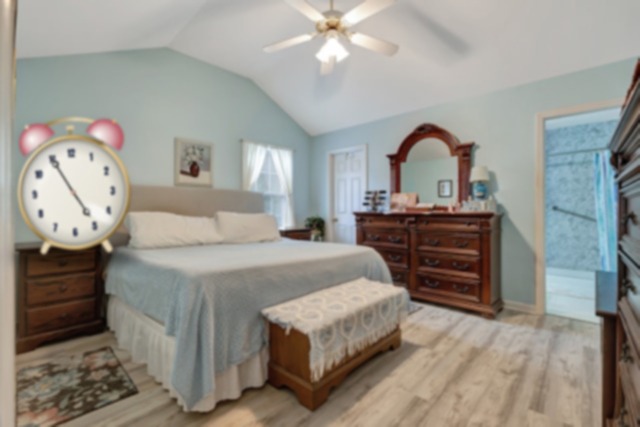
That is 4,55
